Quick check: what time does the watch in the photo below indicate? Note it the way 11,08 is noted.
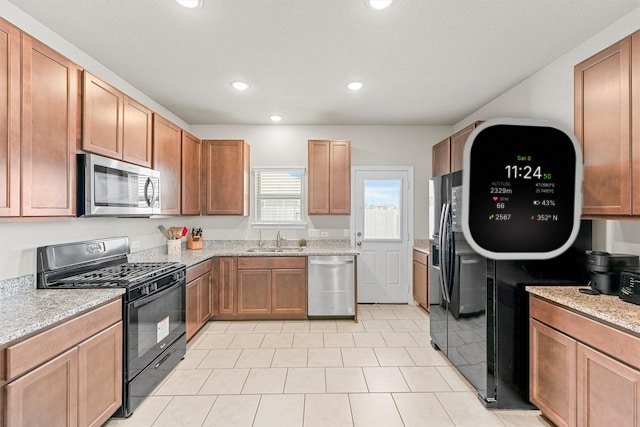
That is 11,24
